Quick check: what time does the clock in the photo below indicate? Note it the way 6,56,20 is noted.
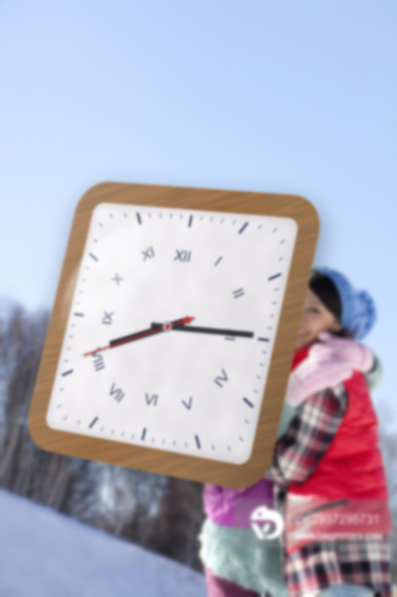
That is 8,14,41
